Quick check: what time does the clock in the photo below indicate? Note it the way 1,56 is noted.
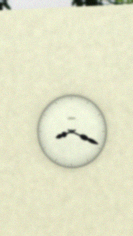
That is 8,19
